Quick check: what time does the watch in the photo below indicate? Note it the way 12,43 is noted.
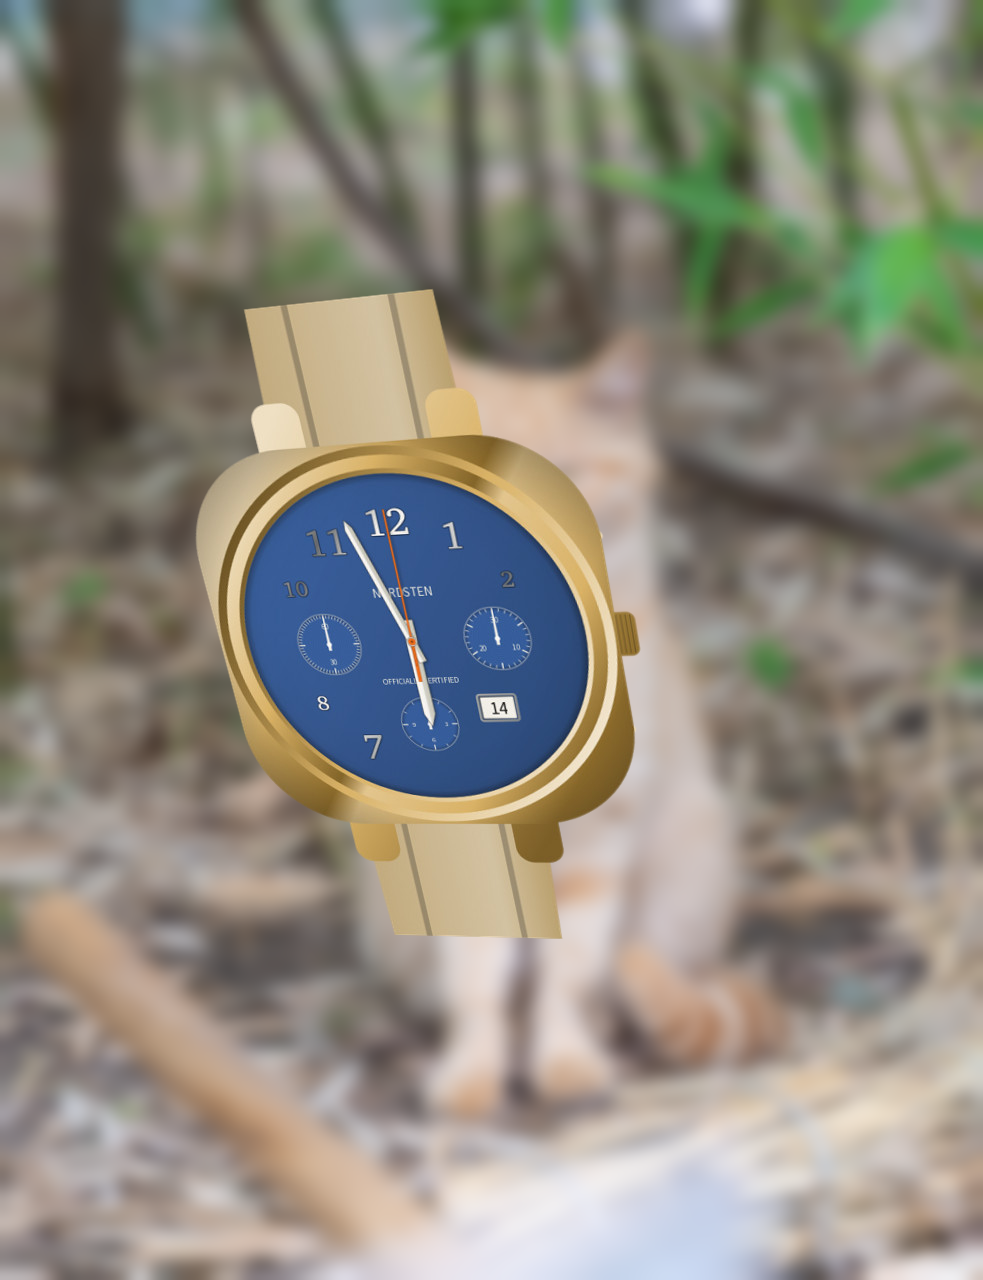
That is 5,57
